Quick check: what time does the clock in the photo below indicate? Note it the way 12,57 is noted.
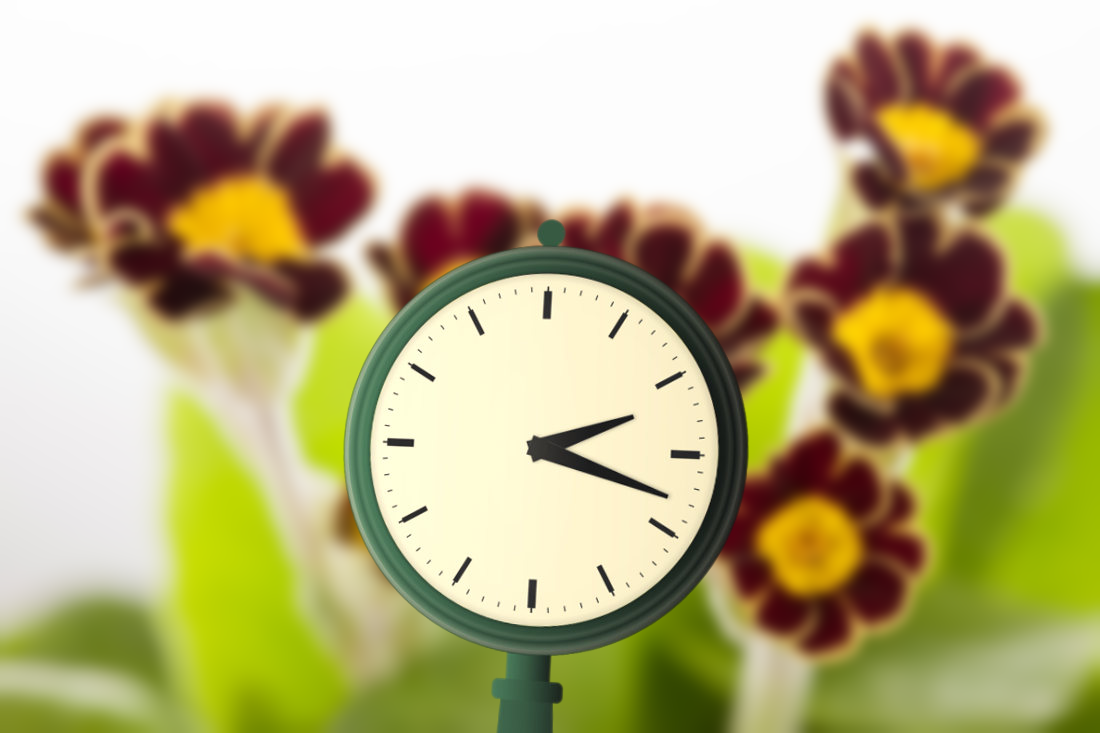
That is 2,18
